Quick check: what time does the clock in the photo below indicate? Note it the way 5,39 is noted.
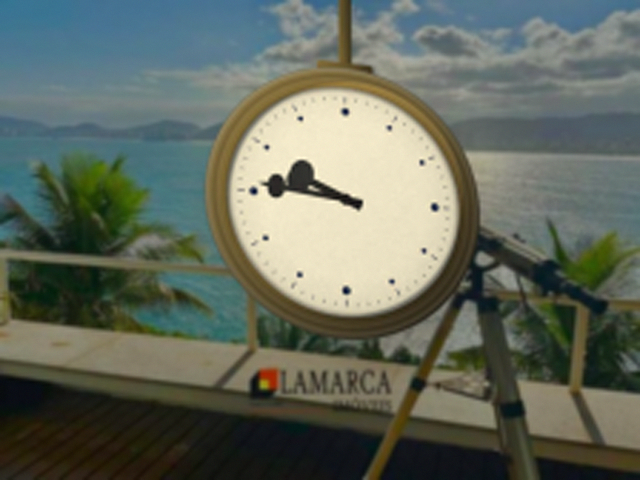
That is 9,46
